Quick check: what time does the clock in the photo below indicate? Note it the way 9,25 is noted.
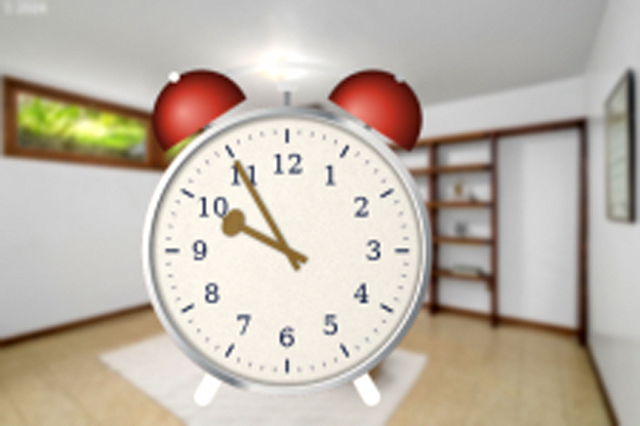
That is 9,55
